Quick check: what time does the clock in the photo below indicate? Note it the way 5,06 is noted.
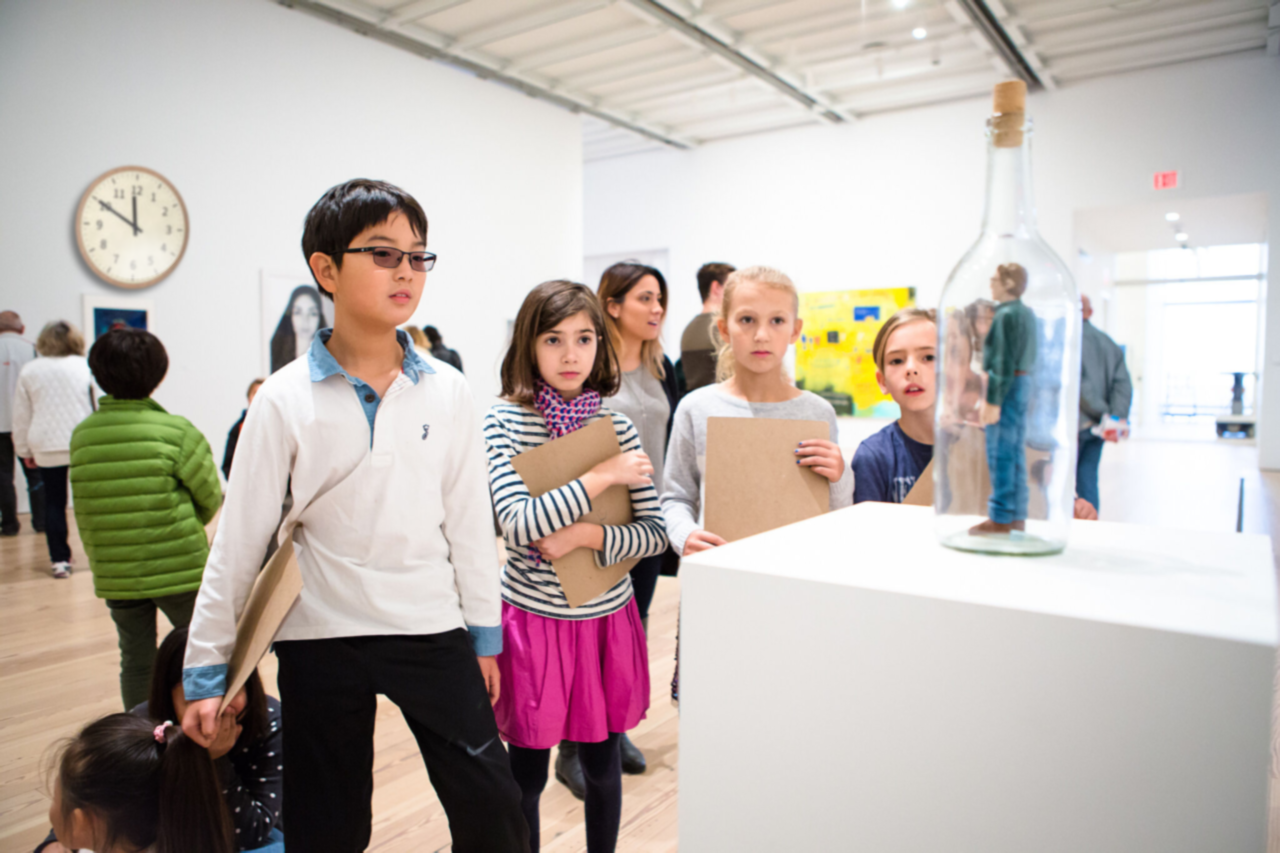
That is 11,50
